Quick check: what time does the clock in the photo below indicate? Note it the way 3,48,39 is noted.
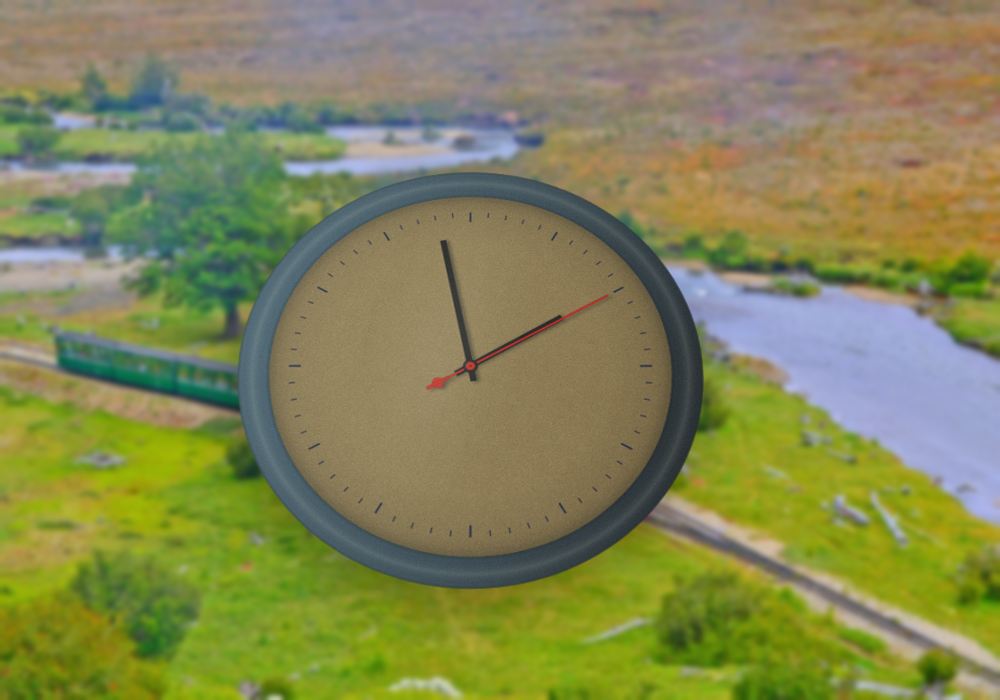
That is 1,58,10
